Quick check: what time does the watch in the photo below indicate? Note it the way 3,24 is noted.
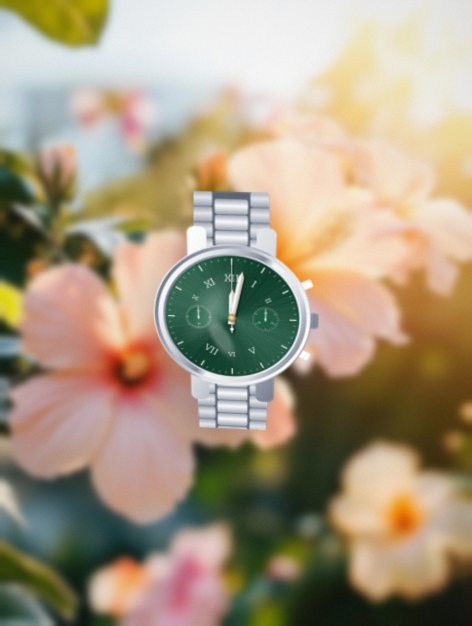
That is 12,02
